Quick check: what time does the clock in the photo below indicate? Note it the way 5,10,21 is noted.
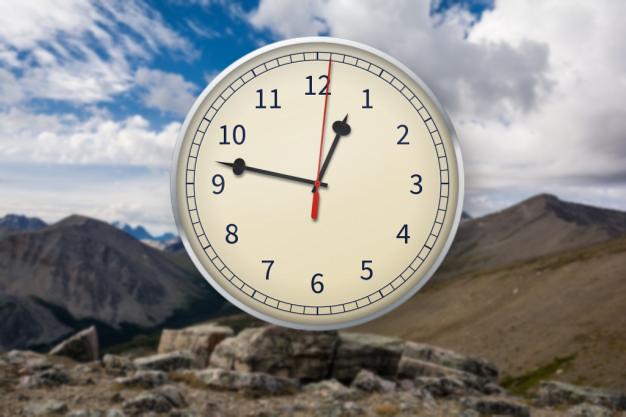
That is 12,47,01
